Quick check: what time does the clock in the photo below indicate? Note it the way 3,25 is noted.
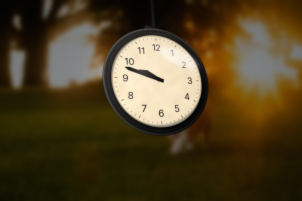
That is 9,48
